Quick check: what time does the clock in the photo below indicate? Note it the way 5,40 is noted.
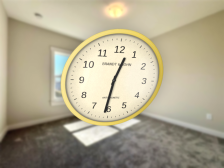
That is 12,31
